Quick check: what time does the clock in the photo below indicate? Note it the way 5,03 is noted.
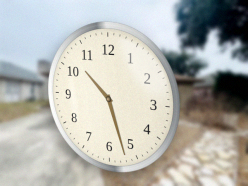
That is 10,27
